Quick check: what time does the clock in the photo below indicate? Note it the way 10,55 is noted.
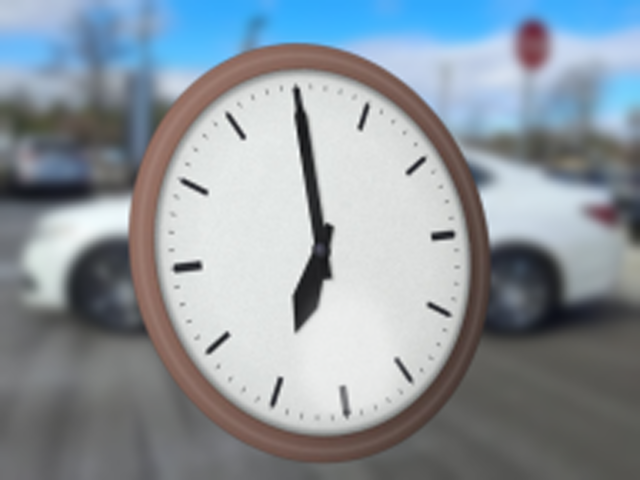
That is 7,00
